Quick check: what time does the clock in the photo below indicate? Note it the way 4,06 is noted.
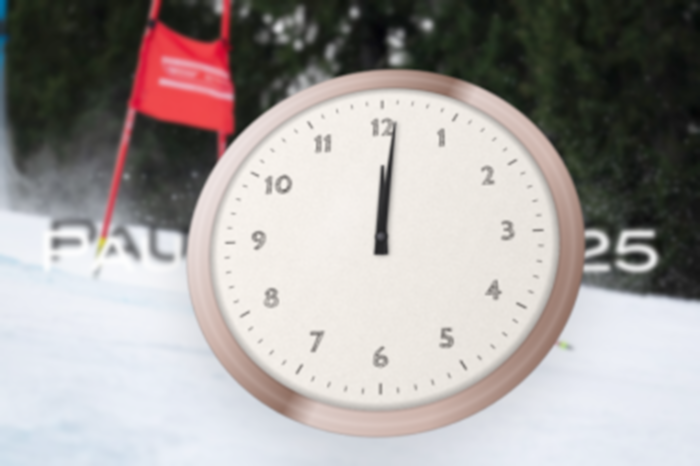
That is 12,01
